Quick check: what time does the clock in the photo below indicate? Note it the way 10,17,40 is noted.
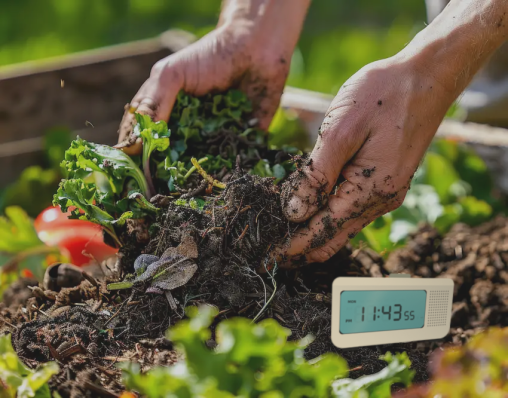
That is 11,43,55
